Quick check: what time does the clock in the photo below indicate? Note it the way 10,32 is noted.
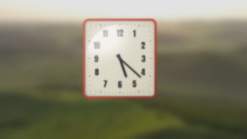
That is 5,22
